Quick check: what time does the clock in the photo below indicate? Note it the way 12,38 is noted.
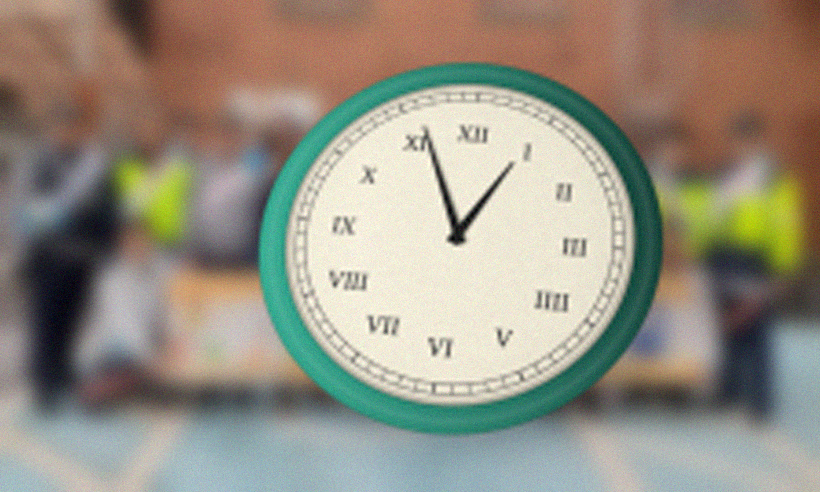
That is 12,56
